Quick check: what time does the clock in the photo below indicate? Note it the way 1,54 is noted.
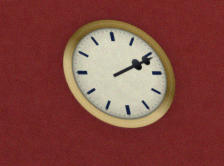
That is 2,11
